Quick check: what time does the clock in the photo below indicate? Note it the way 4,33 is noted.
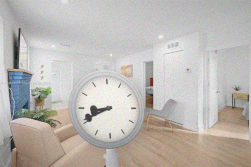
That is 8,41
